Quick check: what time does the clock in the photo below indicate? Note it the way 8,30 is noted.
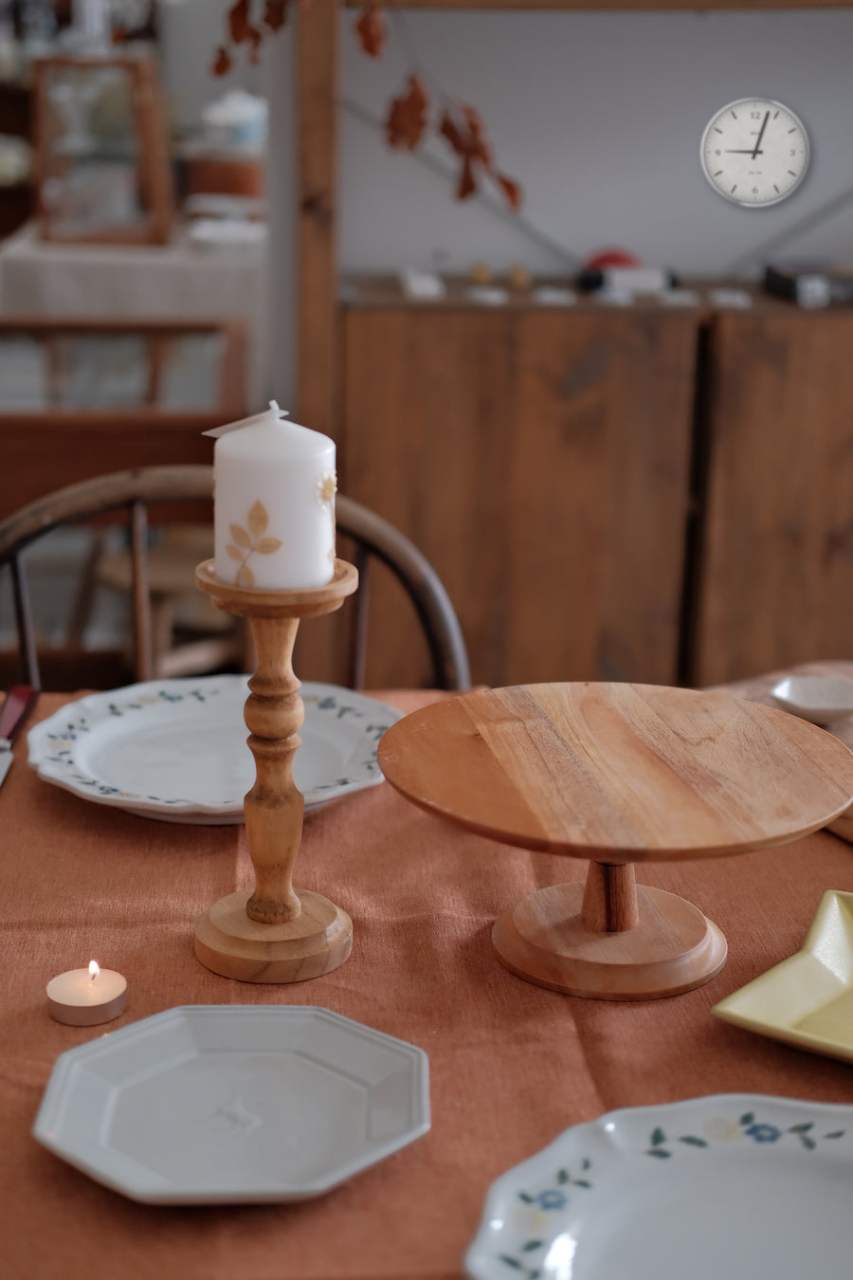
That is 9,03
